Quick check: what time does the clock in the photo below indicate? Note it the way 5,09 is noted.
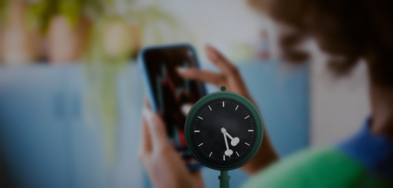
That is 4,28
